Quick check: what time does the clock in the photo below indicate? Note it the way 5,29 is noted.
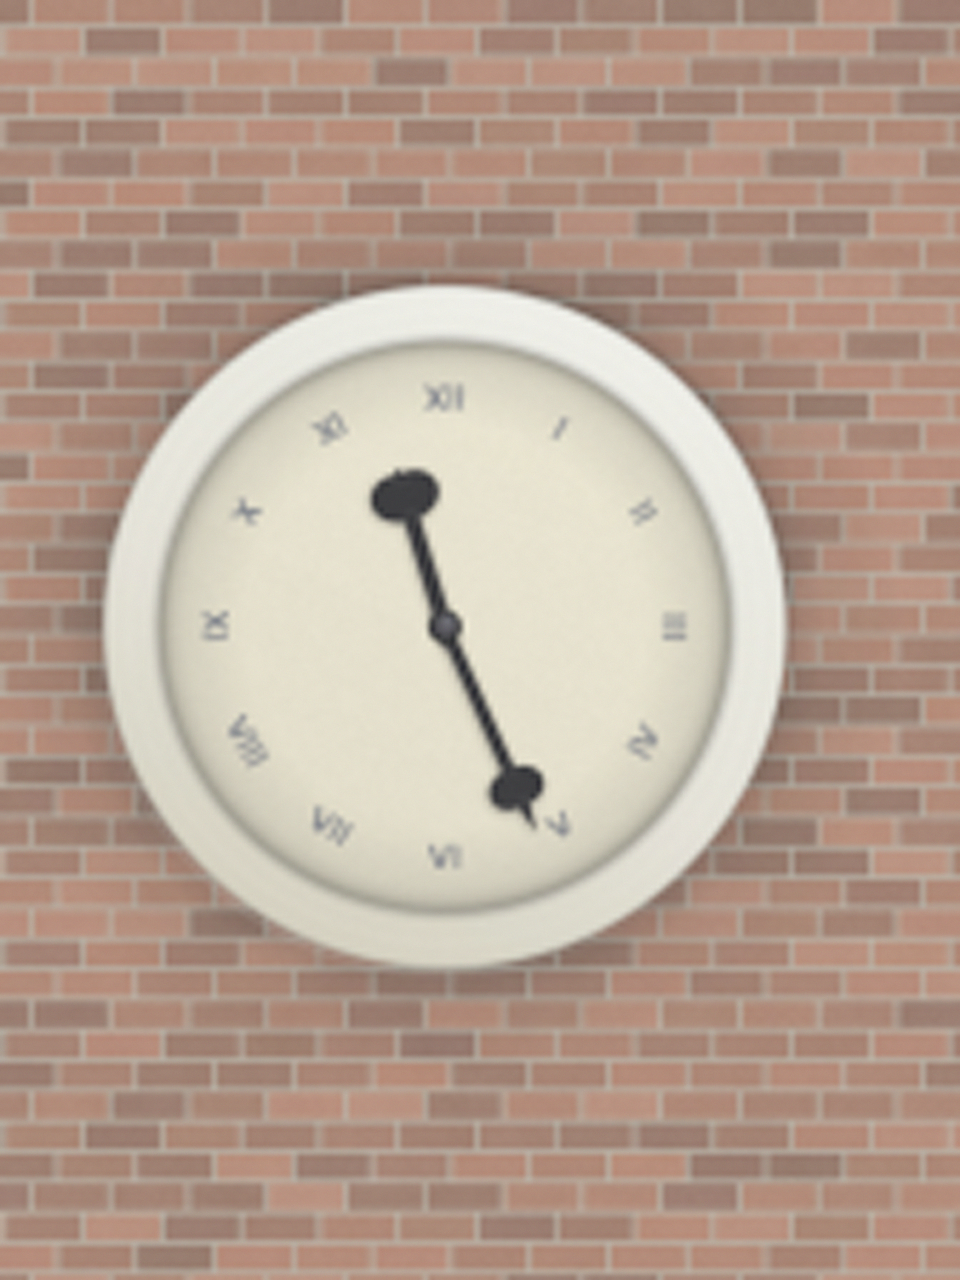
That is 11,26
